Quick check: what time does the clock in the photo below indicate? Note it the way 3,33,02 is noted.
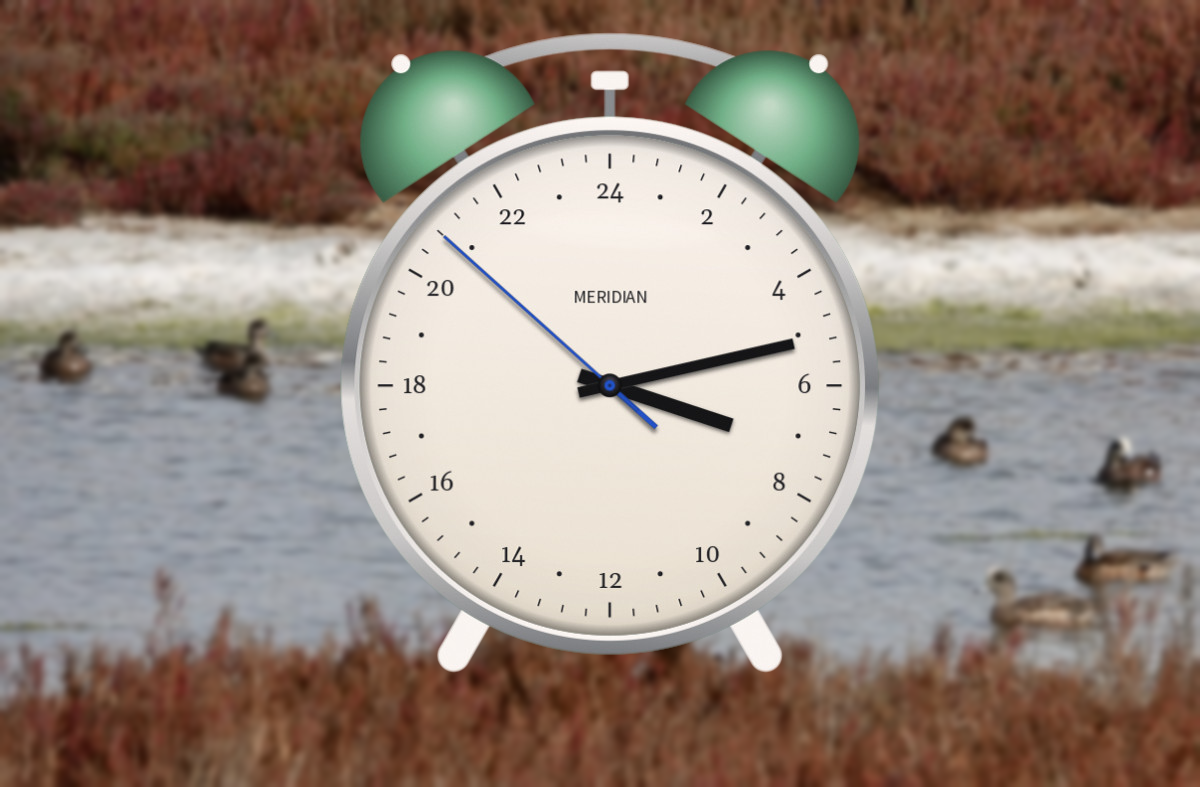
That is 7,12,52
